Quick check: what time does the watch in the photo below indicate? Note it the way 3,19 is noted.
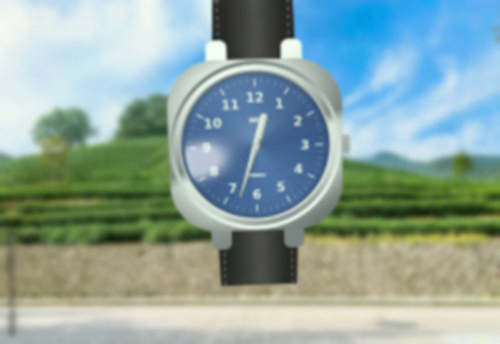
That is 12,33
